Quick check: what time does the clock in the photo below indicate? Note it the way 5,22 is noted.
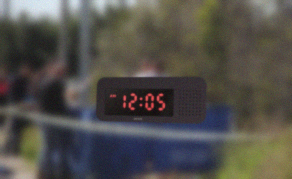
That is 12,05
